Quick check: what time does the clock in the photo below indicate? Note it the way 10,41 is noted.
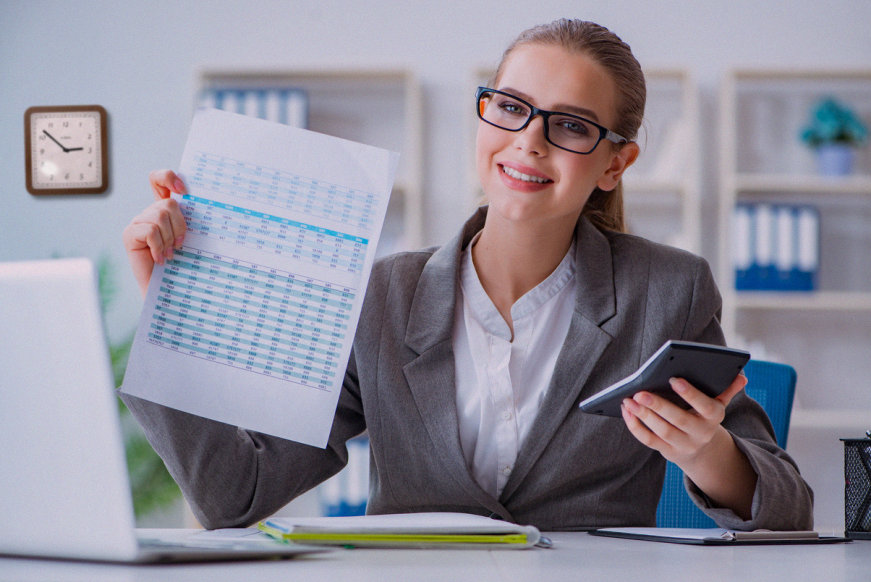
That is 2,52
